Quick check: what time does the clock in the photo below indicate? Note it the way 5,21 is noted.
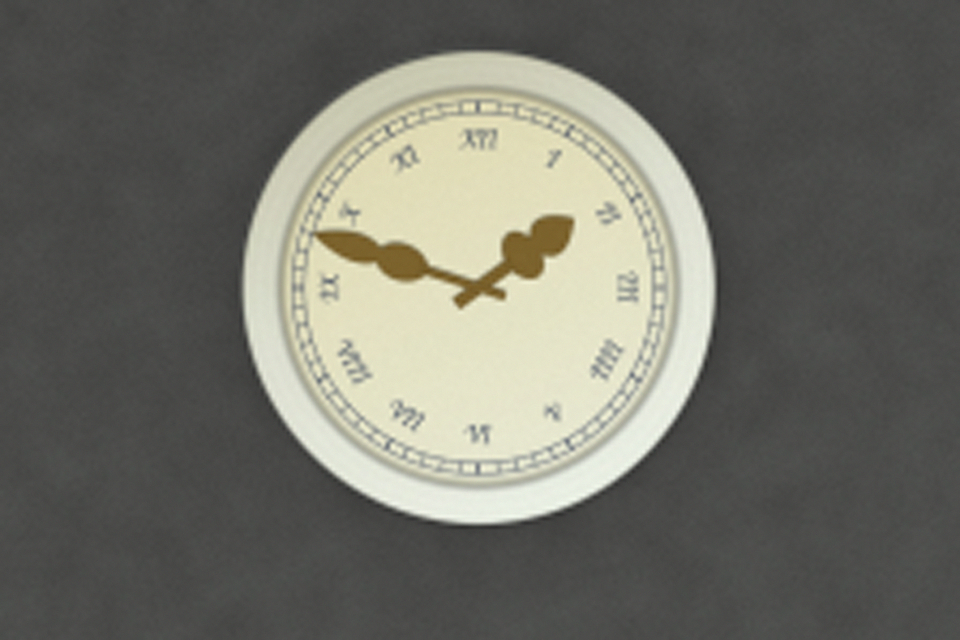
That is 1,48
